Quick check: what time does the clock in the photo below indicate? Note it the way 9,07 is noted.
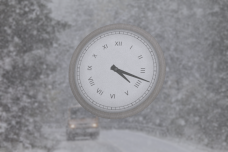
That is 4,18
